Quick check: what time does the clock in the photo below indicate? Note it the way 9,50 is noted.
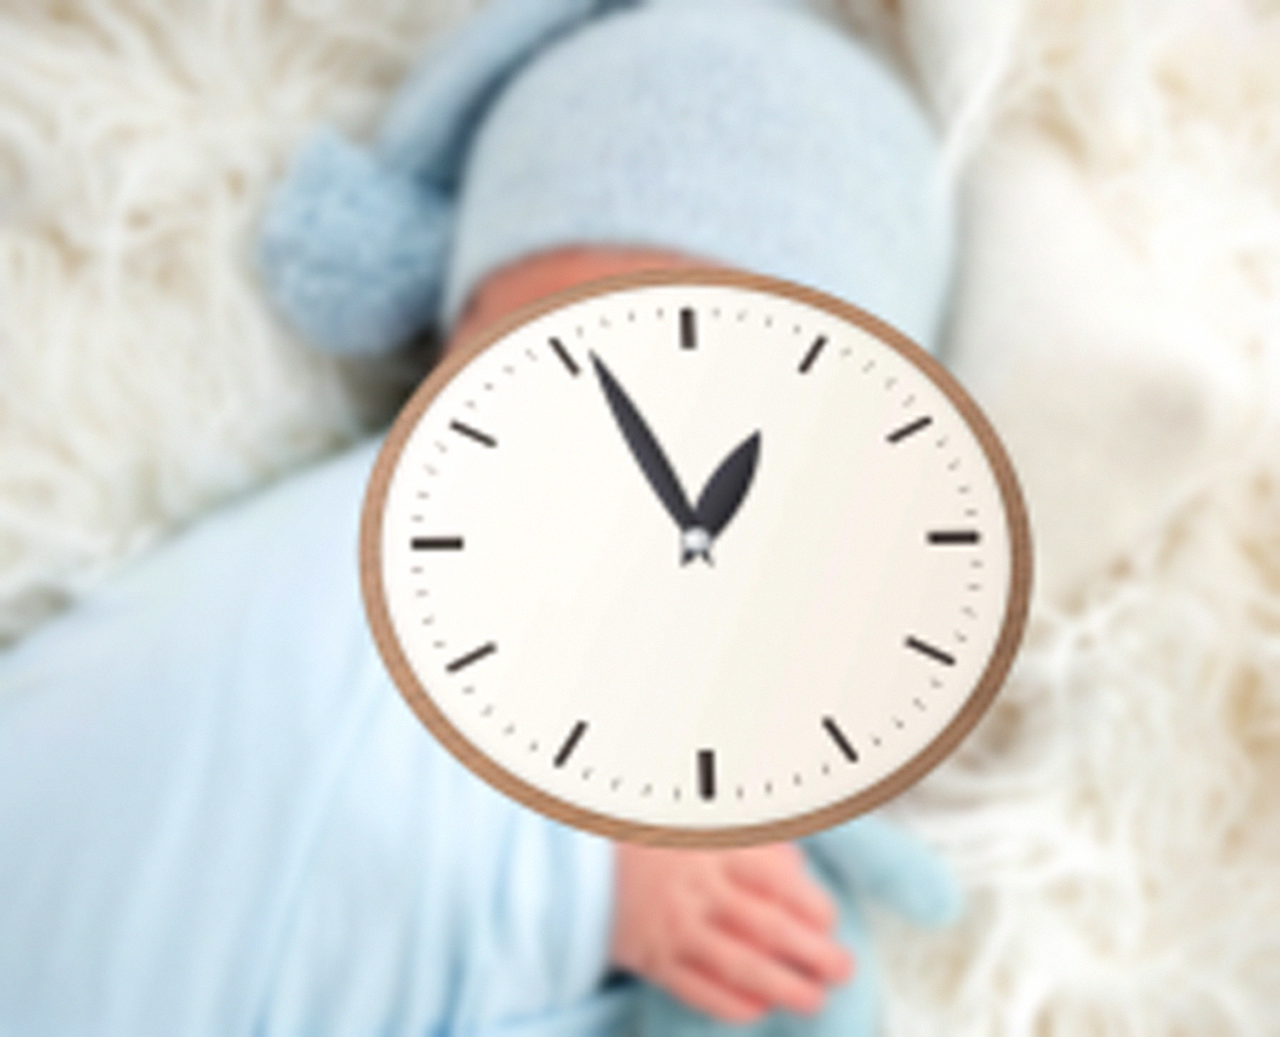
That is 12,56
